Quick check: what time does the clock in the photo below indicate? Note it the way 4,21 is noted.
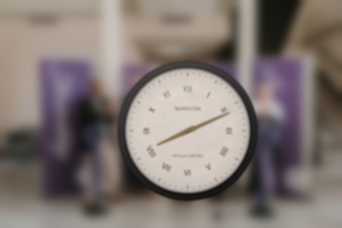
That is 8,11
